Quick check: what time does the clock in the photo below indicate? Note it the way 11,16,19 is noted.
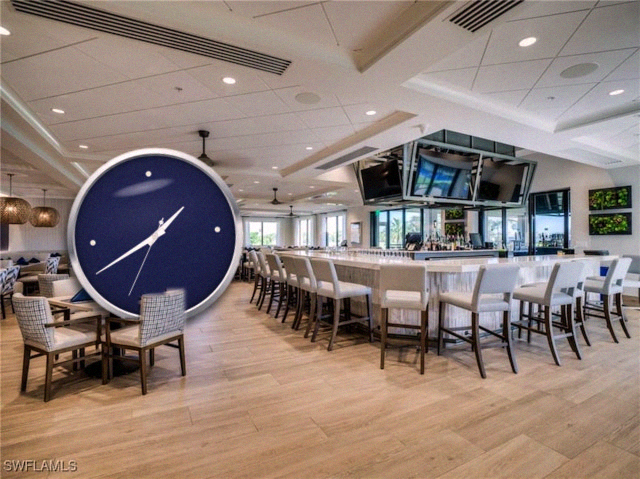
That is 1,40,35
